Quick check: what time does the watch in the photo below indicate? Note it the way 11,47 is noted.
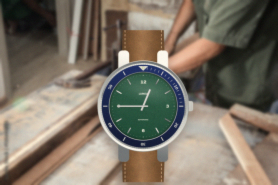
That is 12,45
